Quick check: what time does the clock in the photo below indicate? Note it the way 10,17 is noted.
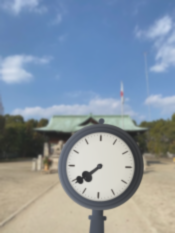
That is 7,39
